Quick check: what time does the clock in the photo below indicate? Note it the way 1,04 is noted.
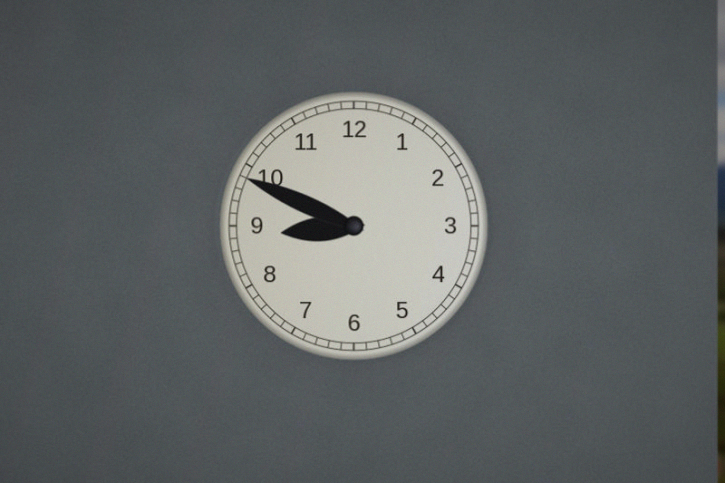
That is 8,49
